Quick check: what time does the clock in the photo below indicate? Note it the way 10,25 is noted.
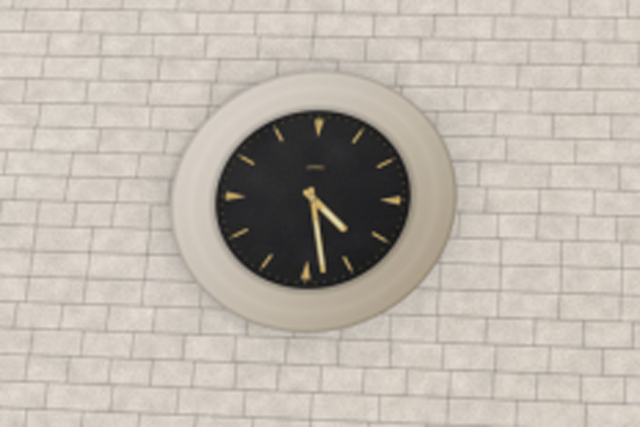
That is 4,28
